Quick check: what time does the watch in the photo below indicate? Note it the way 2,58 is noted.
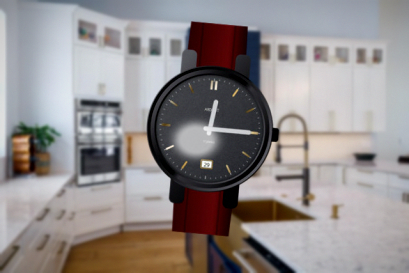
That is 12,15
